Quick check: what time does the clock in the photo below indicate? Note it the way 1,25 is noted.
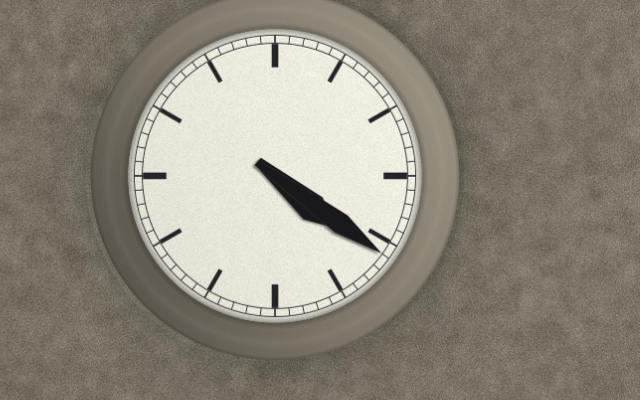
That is 4,21
